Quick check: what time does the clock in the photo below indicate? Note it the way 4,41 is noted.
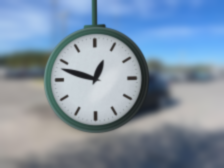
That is 12,48
